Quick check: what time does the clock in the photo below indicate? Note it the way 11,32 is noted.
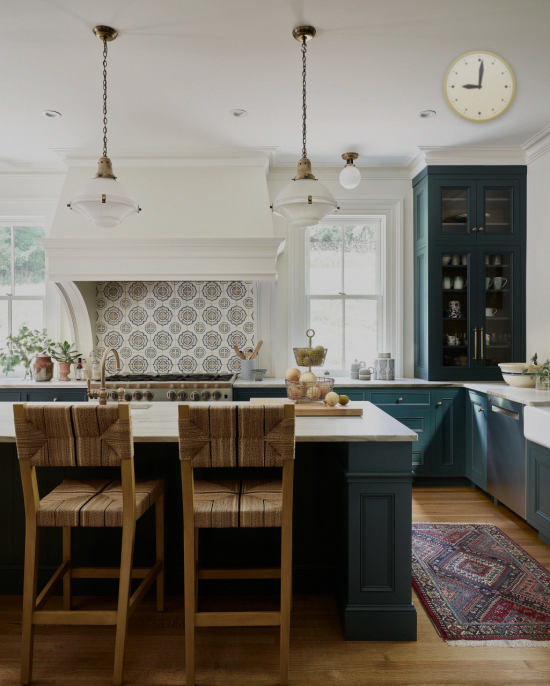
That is 9,01
